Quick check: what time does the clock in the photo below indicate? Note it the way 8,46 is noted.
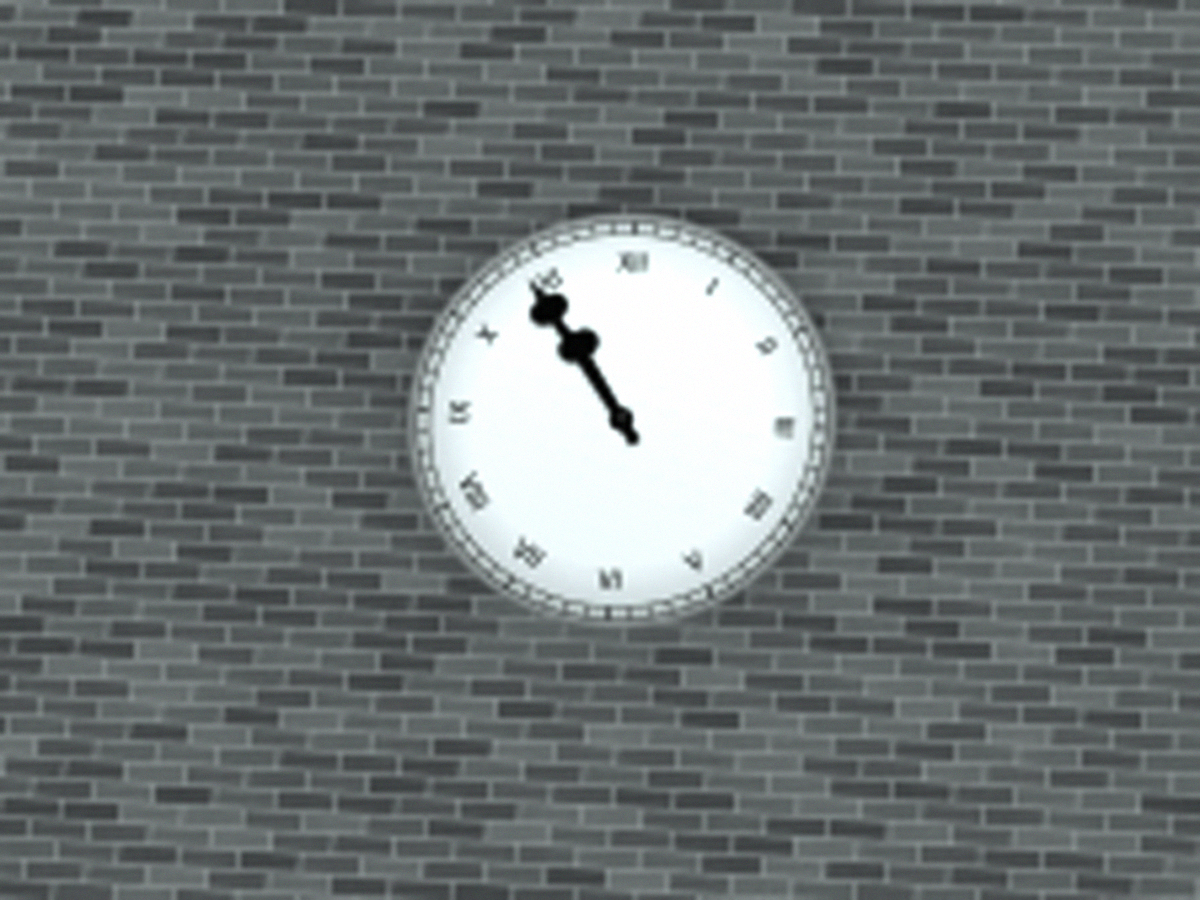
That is 10,54
